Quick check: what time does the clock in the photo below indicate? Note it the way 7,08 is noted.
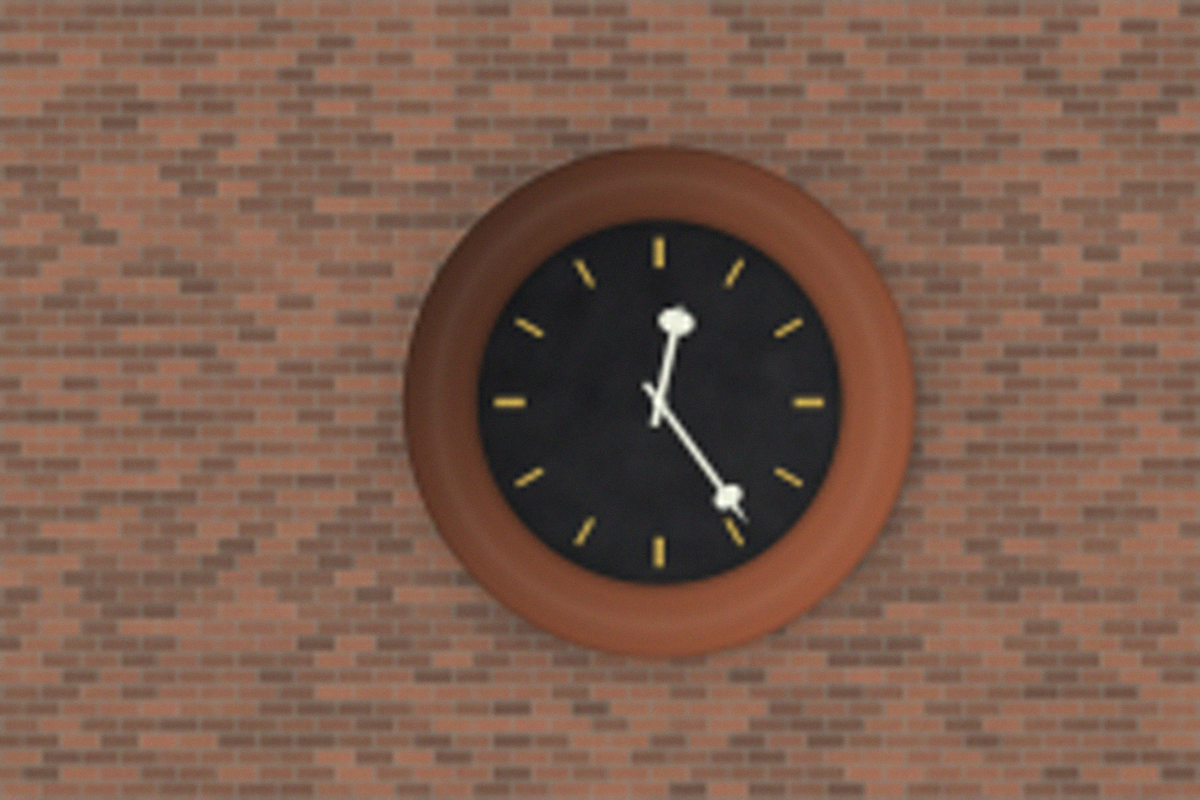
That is 12,24
